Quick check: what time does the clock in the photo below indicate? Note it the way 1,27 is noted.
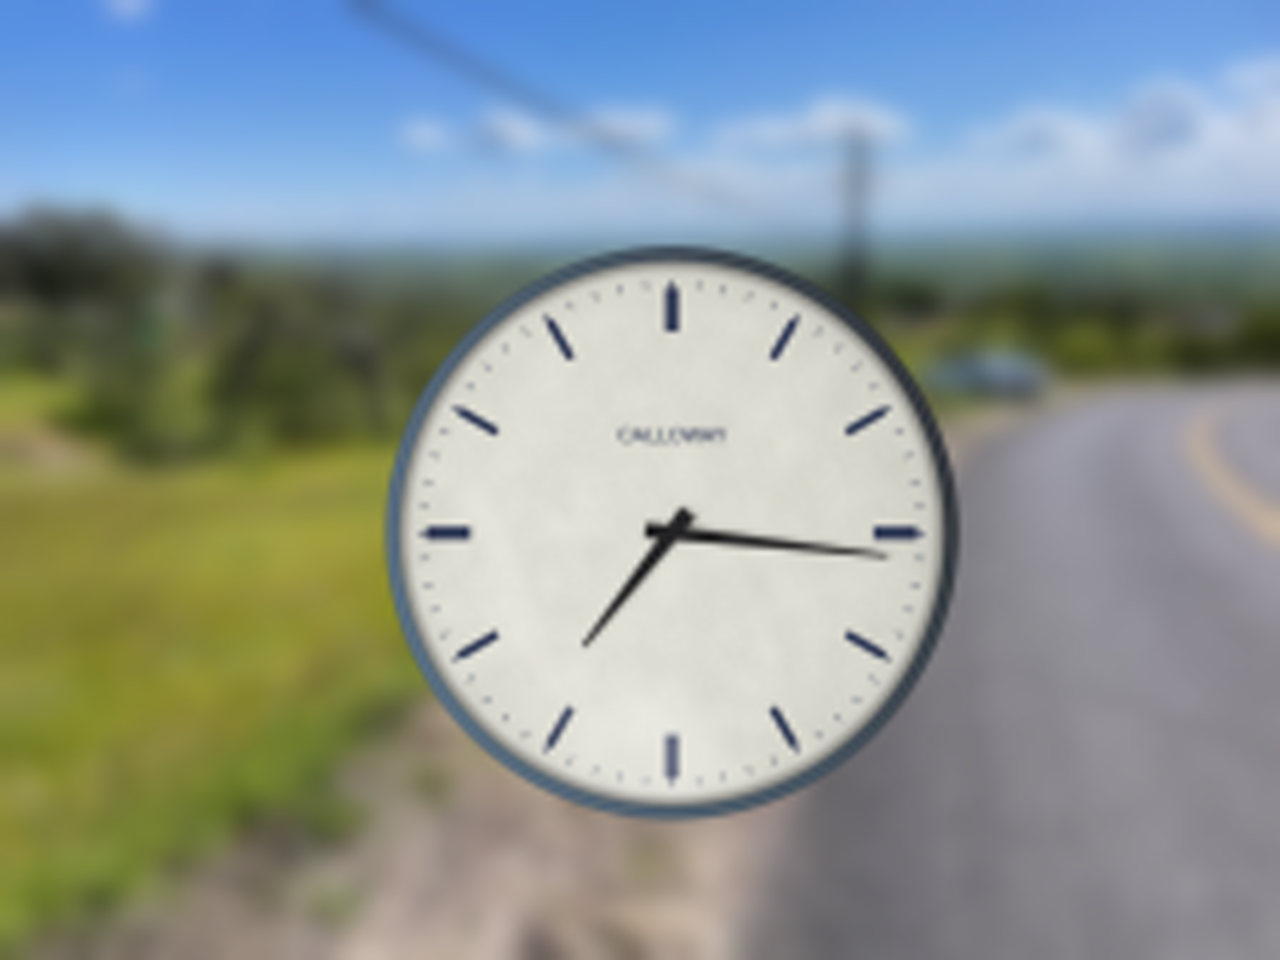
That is 7,16
